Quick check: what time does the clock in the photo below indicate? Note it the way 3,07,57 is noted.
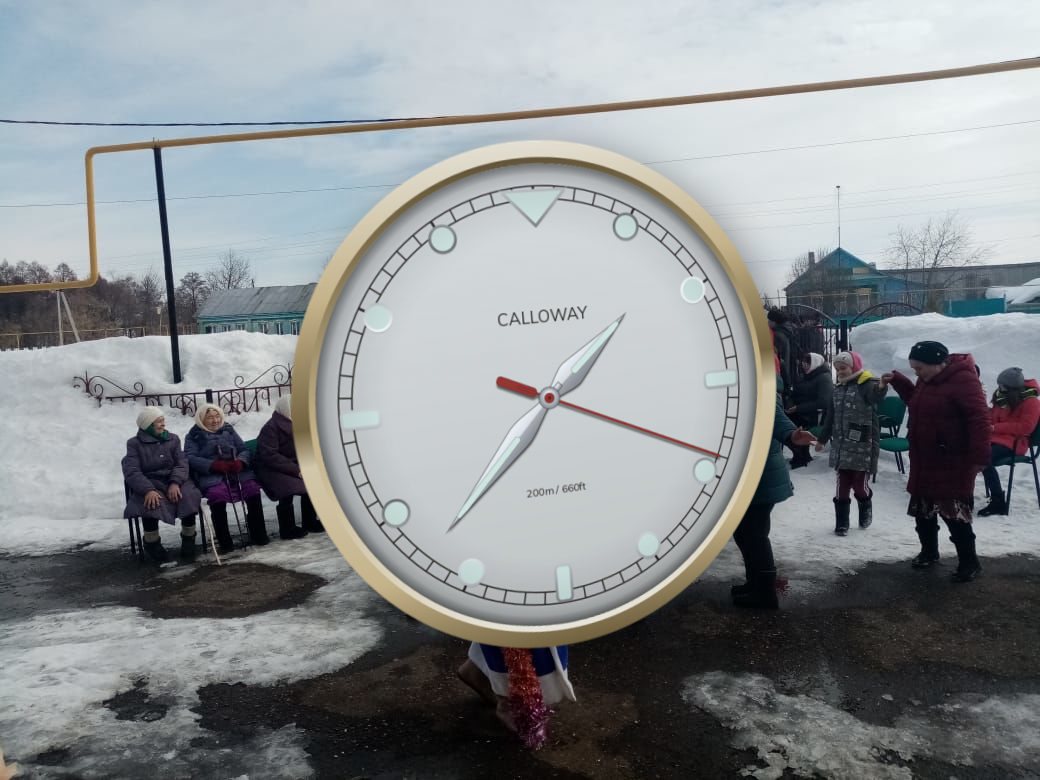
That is 1,37,19
